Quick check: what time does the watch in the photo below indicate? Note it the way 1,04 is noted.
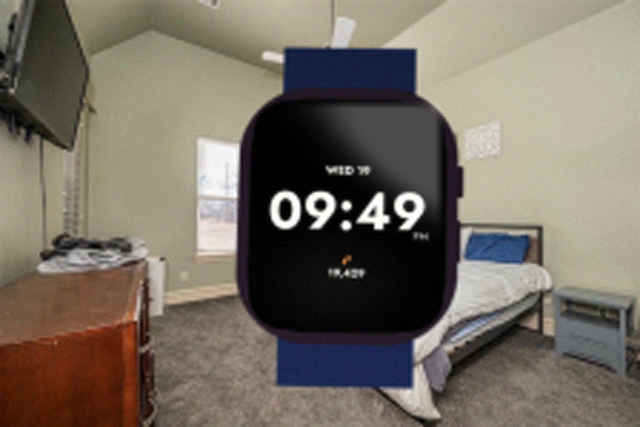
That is 9,49
